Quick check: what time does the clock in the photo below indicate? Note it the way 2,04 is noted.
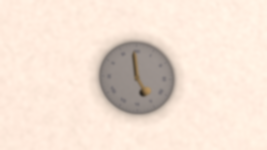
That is 4,59
